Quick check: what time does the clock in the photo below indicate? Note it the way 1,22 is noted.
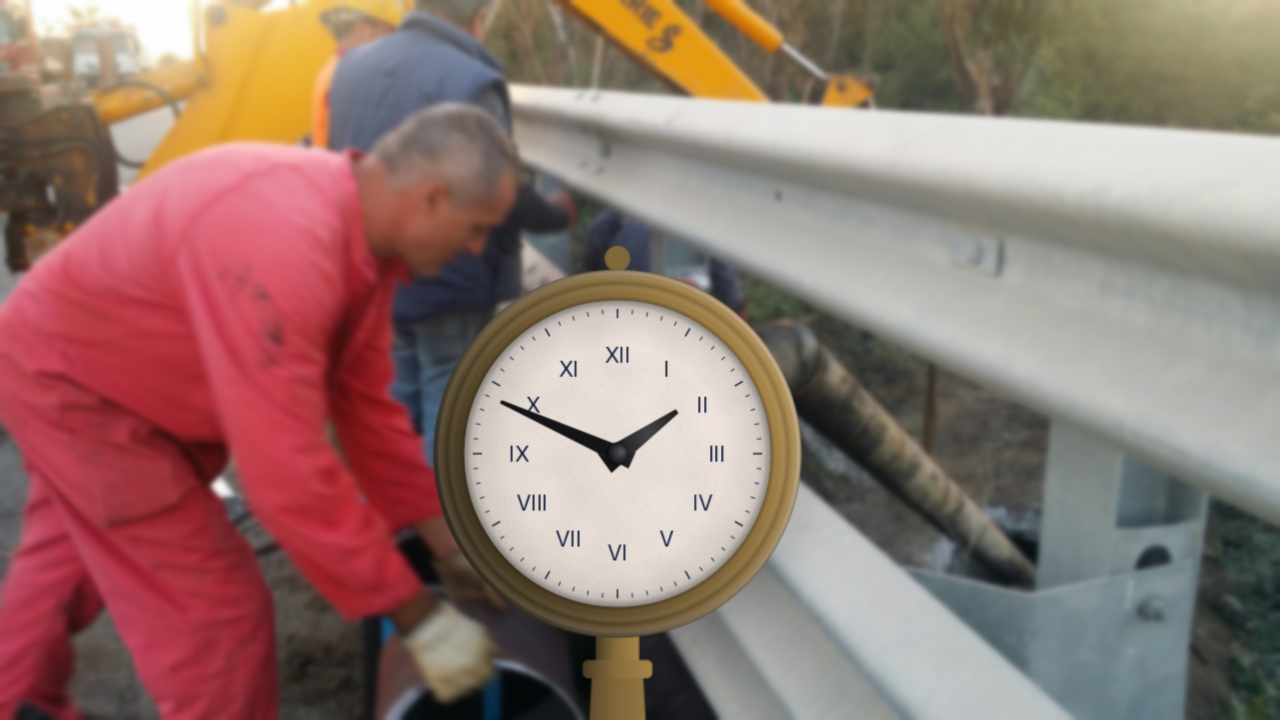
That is 1,49
